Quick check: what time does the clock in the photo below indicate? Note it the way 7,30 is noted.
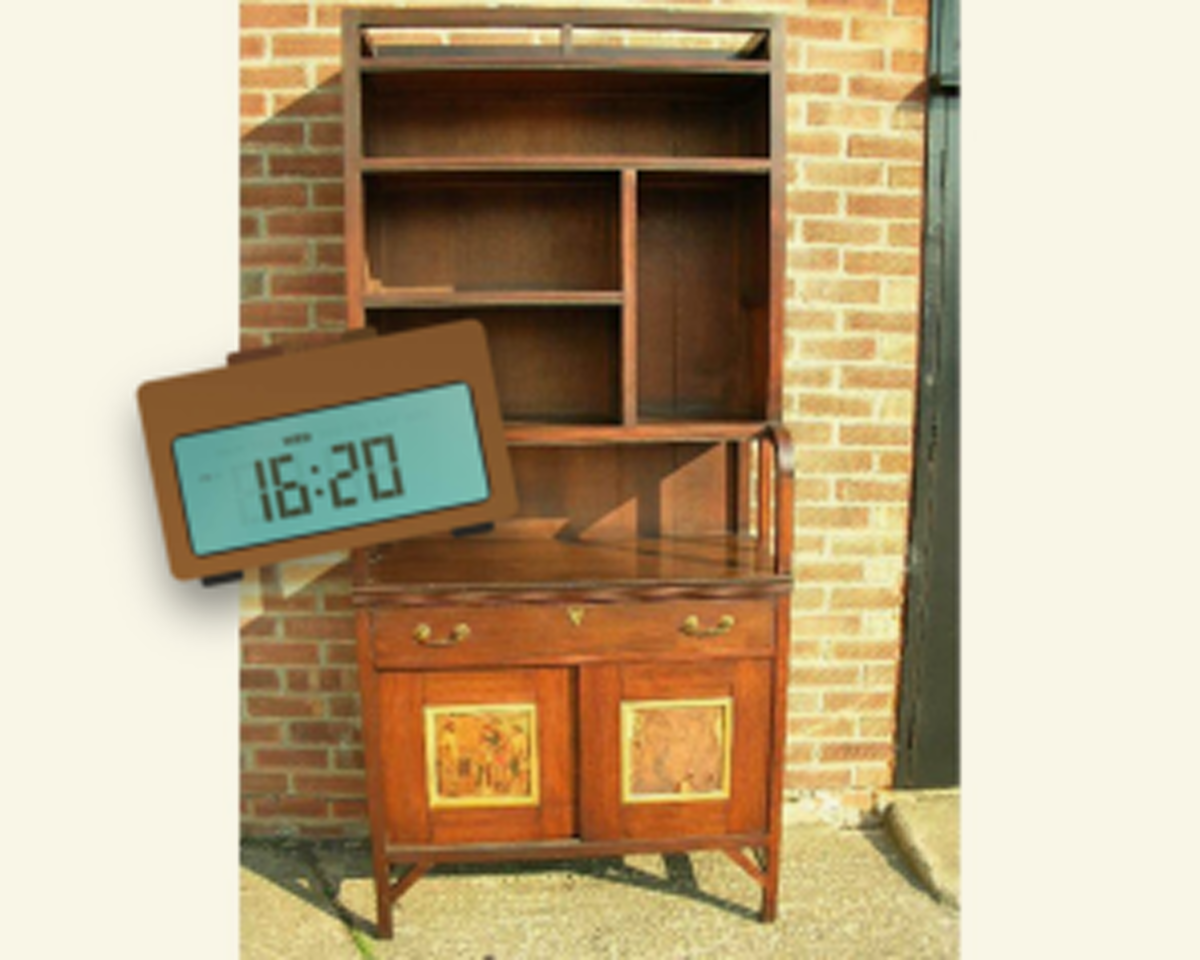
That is 16,20
